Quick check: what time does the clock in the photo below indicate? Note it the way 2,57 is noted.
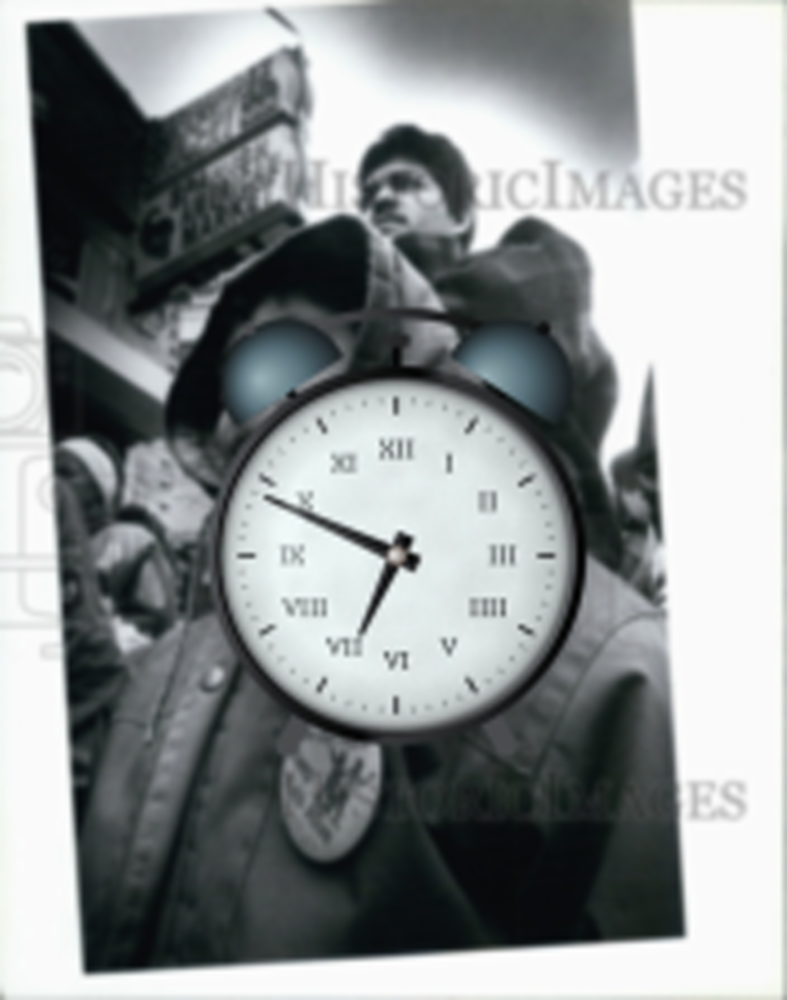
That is 6,49
